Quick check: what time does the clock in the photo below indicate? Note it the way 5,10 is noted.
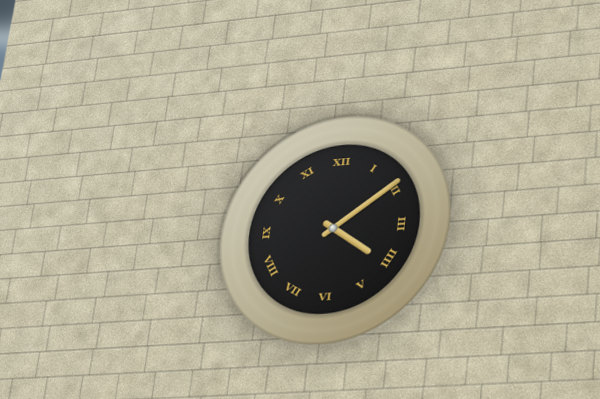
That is 4,09
